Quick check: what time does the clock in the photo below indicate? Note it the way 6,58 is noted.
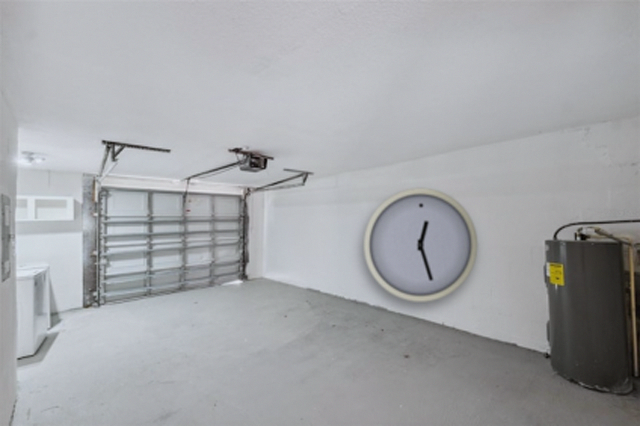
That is 12,27
